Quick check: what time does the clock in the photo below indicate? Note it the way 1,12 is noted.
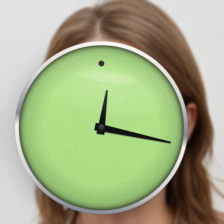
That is 12,17
